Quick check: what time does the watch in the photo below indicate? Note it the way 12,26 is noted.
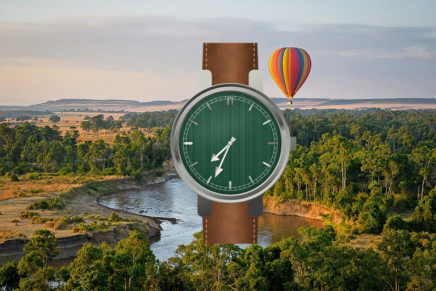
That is 7,34
